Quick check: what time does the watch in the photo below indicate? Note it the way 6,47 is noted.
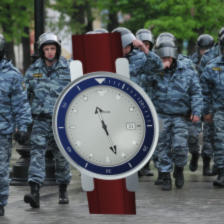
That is 11,27
